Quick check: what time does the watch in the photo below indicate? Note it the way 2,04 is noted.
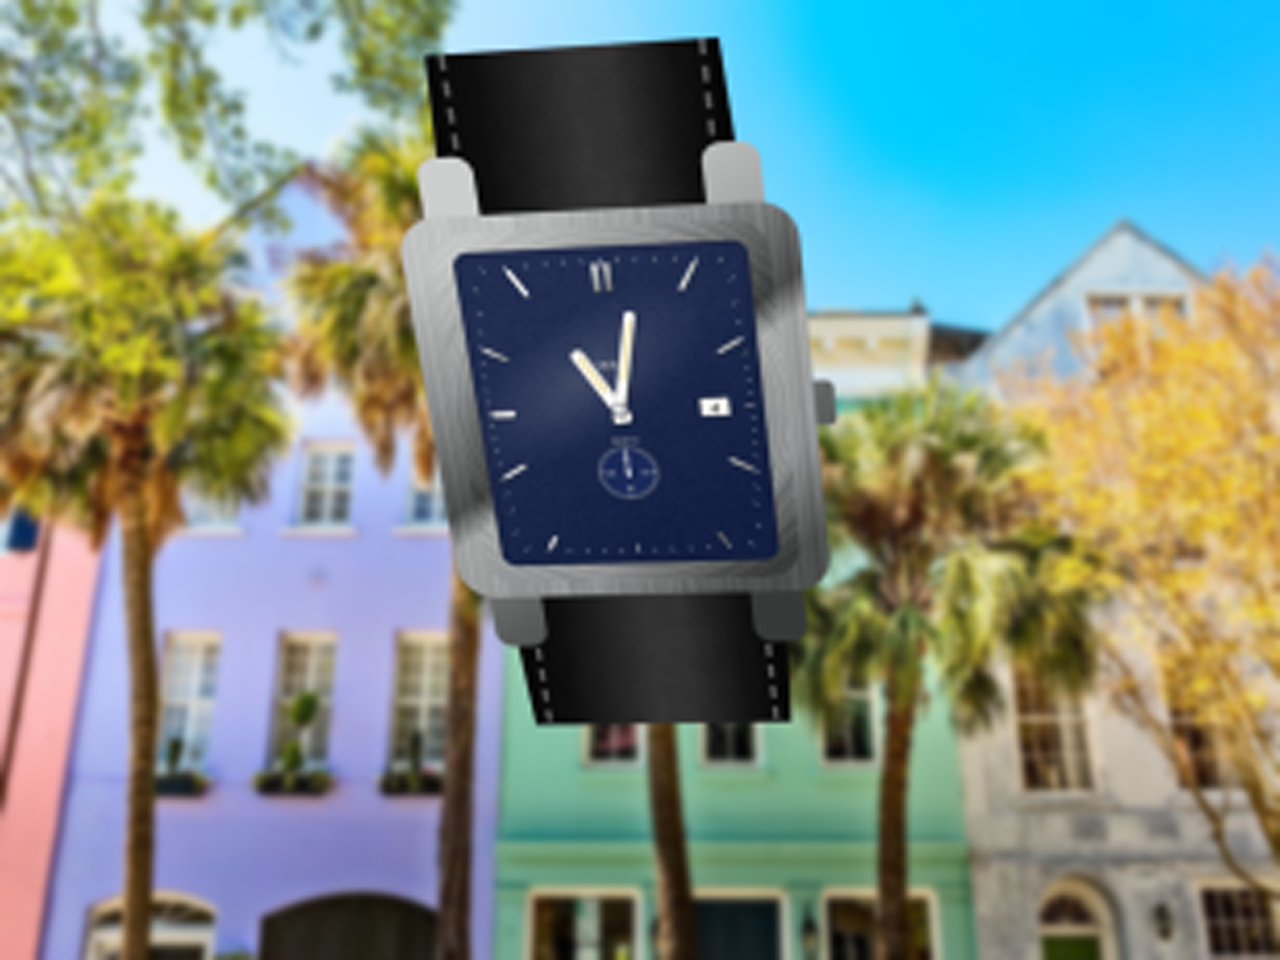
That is 11,02
